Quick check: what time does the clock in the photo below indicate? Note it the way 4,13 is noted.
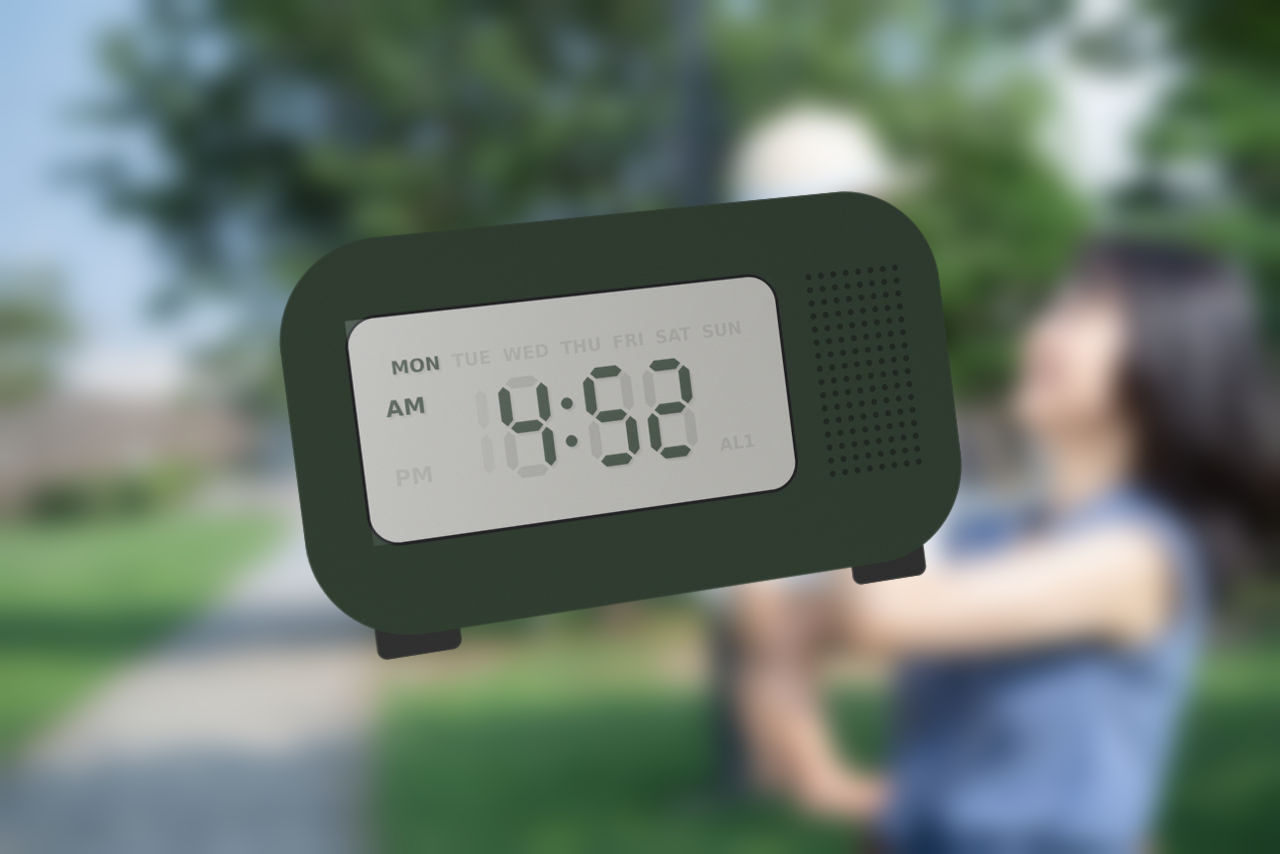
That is 4,52
